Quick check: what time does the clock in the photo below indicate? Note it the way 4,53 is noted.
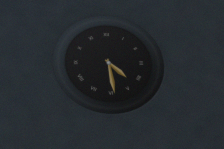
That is 4,29
